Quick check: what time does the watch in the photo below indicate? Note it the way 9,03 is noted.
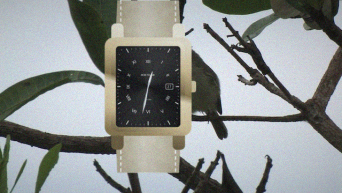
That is 12,32
